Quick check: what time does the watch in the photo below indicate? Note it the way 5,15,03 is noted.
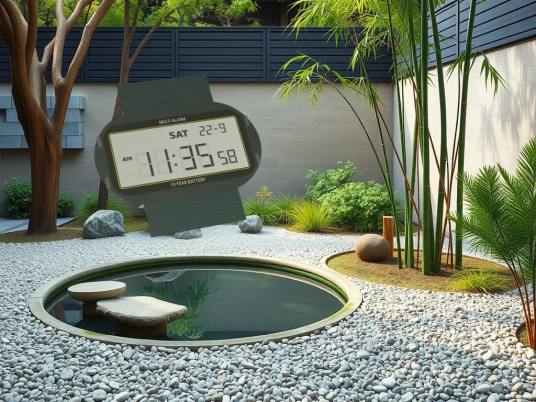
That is 11,35,58
